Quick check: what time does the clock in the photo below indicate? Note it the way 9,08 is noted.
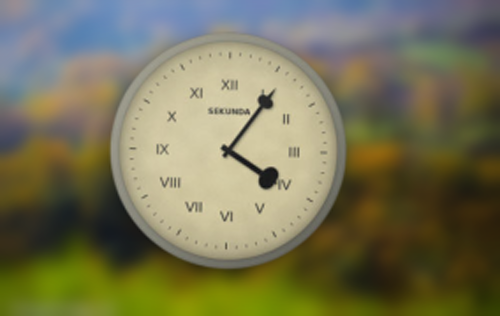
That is 4,06
